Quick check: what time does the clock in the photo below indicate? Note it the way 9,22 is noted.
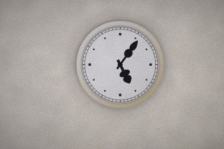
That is 5,06
